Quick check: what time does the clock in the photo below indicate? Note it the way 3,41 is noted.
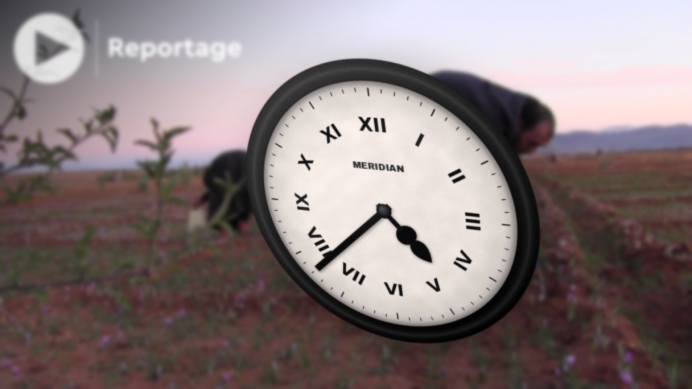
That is 4,38
